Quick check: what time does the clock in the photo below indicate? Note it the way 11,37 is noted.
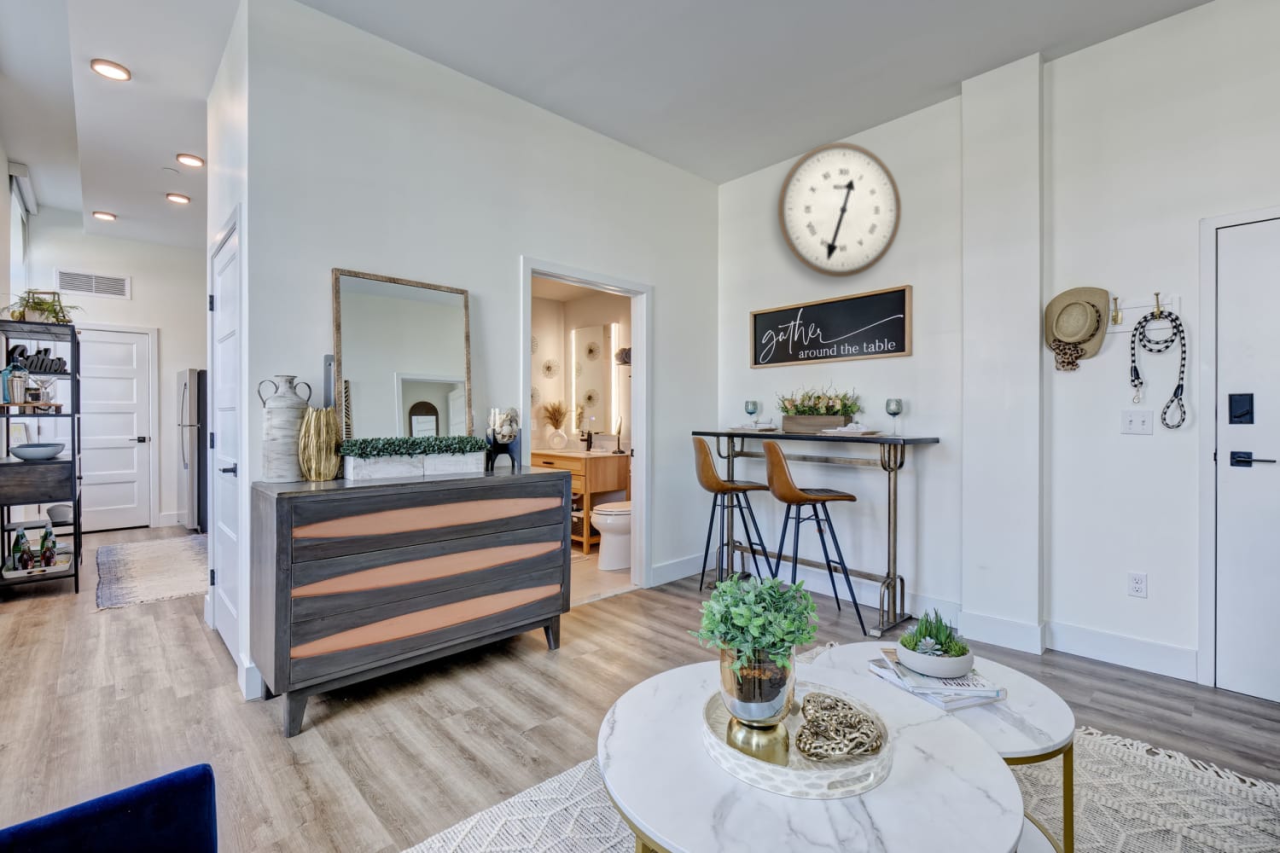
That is 12,33
